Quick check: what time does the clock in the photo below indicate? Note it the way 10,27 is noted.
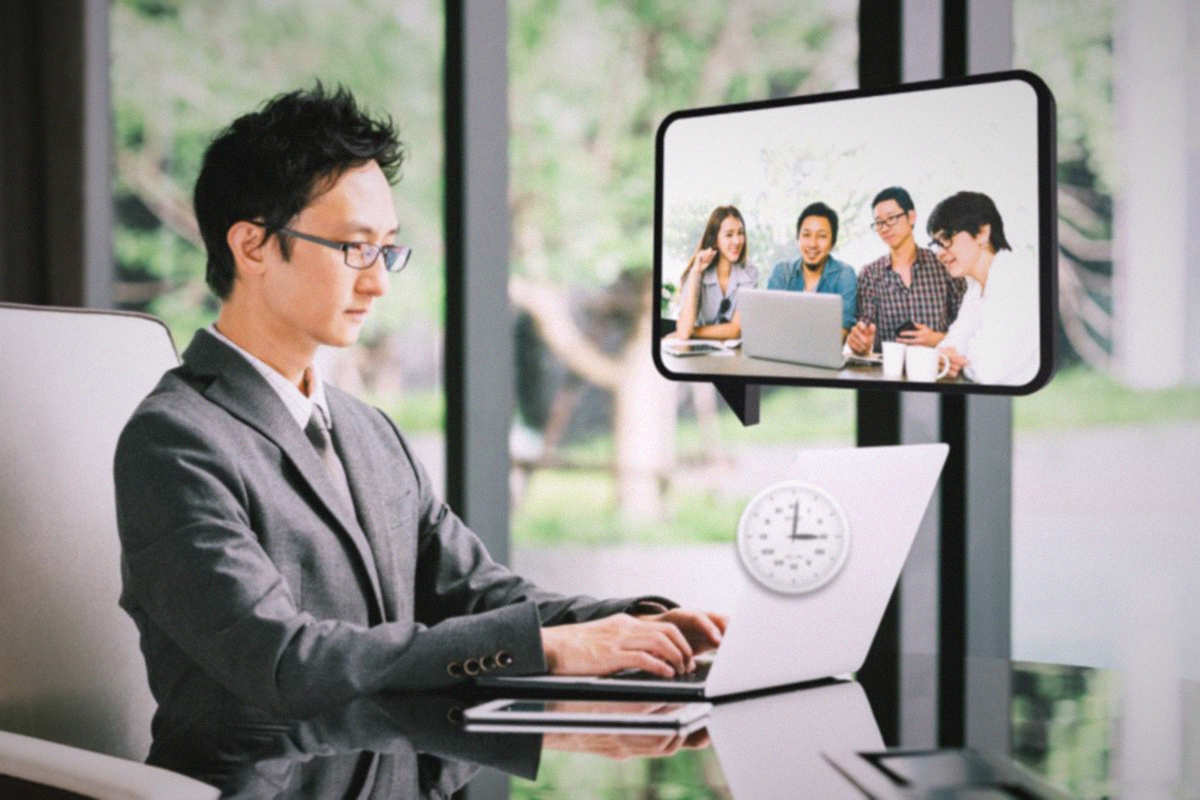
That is 3,01
